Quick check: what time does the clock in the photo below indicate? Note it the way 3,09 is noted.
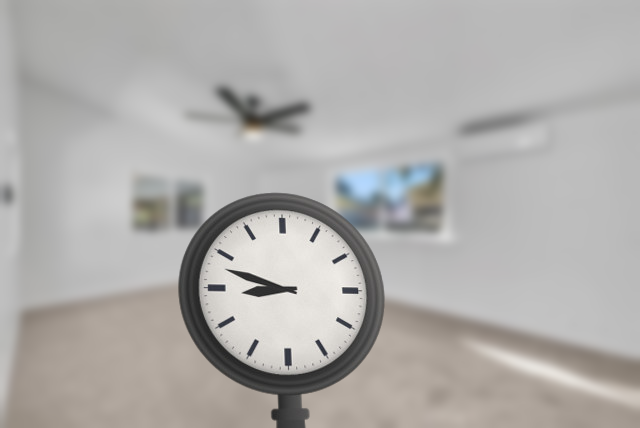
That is 8,48
